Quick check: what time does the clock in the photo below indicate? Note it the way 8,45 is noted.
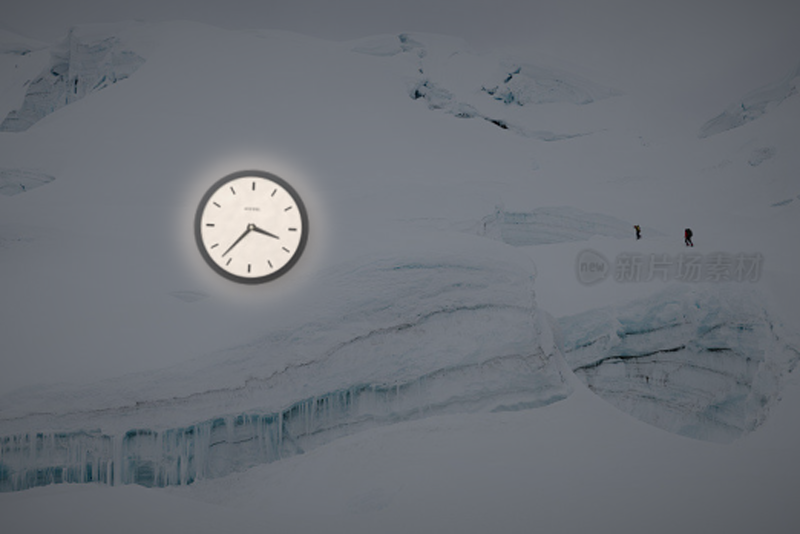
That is 3,37
